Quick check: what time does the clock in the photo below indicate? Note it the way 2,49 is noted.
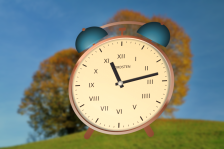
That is 11,13
